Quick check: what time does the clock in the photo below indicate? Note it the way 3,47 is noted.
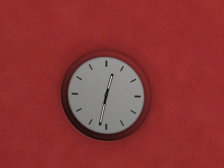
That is 12,32
